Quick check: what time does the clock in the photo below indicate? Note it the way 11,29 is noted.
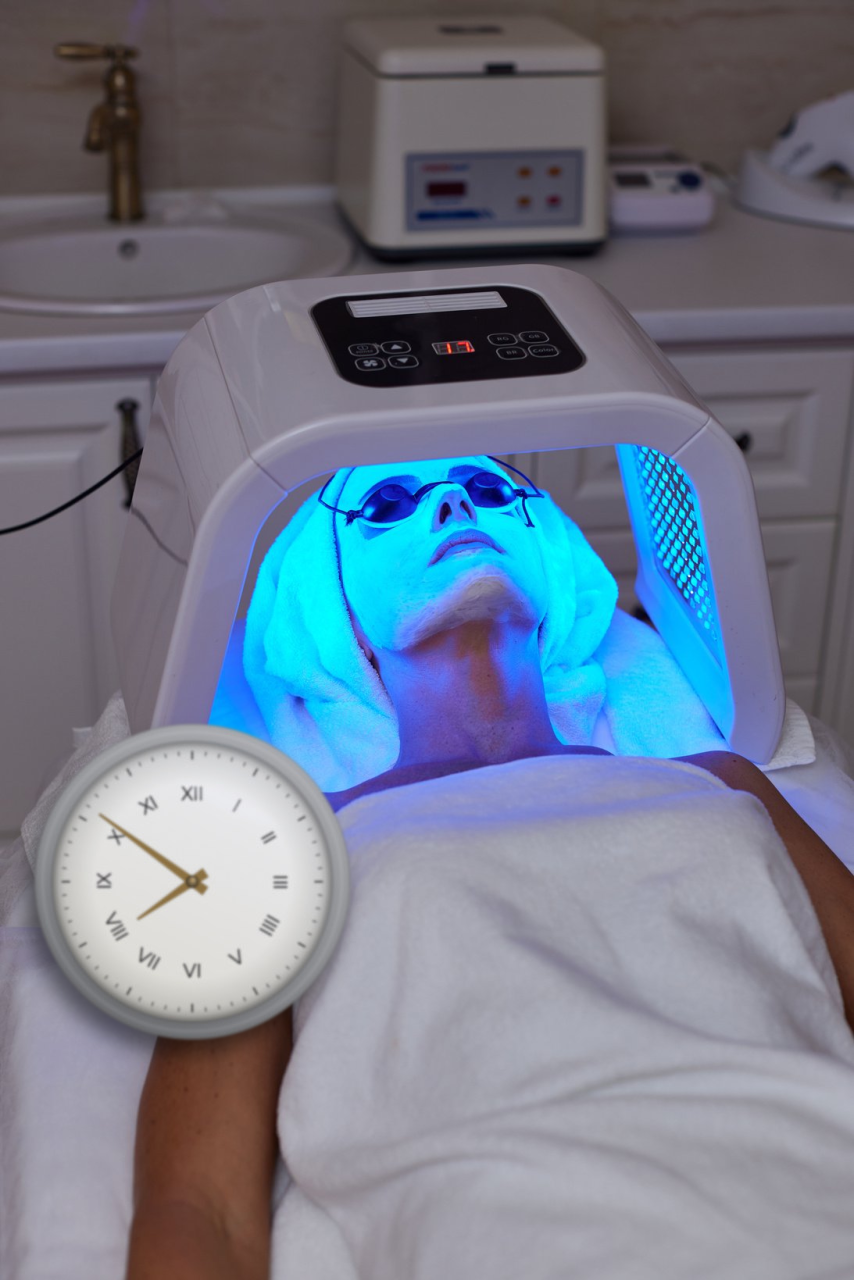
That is 7,51
